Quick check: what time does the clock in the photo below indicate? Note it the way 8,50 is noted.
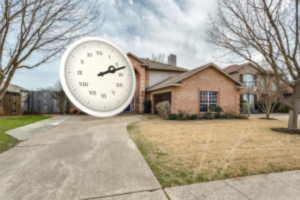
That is 2,12
